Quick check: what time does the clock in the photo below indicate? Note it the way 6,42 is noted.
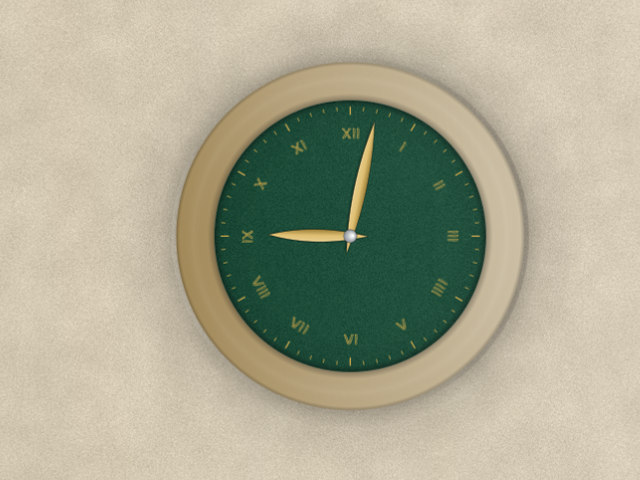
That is 9,02
